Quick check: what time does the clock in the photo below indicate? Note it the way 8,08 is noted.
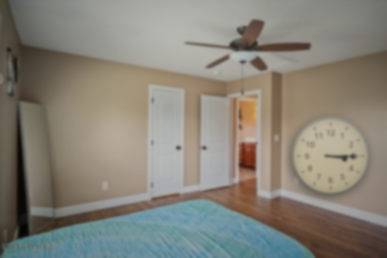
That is 3,15
